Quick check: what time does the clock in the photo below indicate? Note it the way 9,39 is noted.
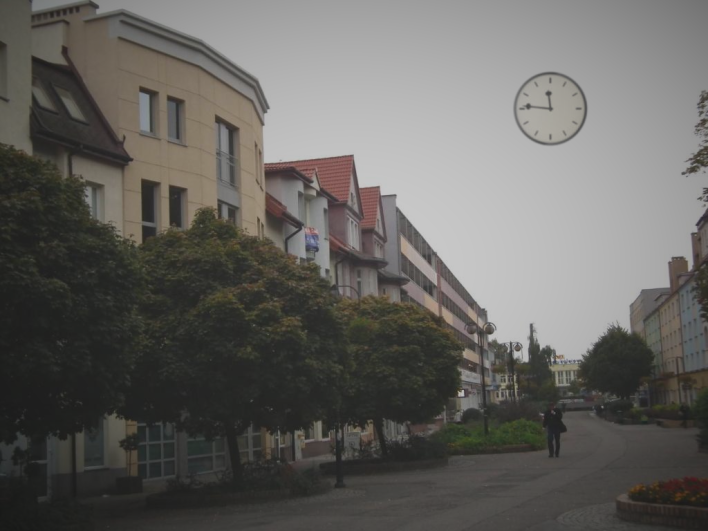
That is 11,46
